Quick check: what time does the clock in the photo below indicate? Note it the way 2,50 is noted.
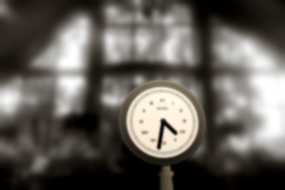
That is 4,32
